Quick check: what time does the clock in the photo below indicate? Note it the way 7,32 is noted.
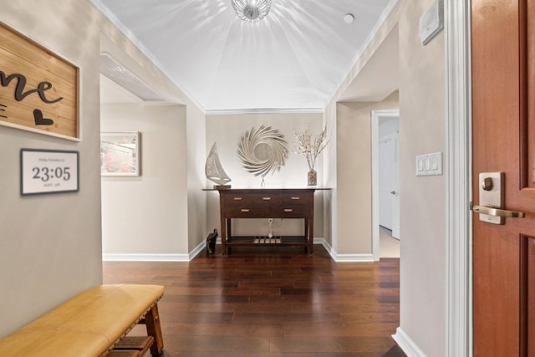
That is 23,05
